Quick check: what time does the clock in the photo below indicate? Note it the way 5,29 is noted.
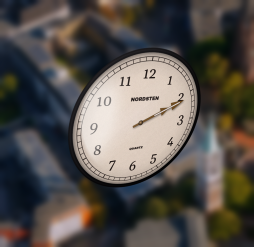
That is 2,11
